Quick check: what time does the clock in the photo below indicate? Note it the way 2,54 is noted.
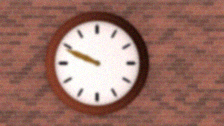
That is 9,49
